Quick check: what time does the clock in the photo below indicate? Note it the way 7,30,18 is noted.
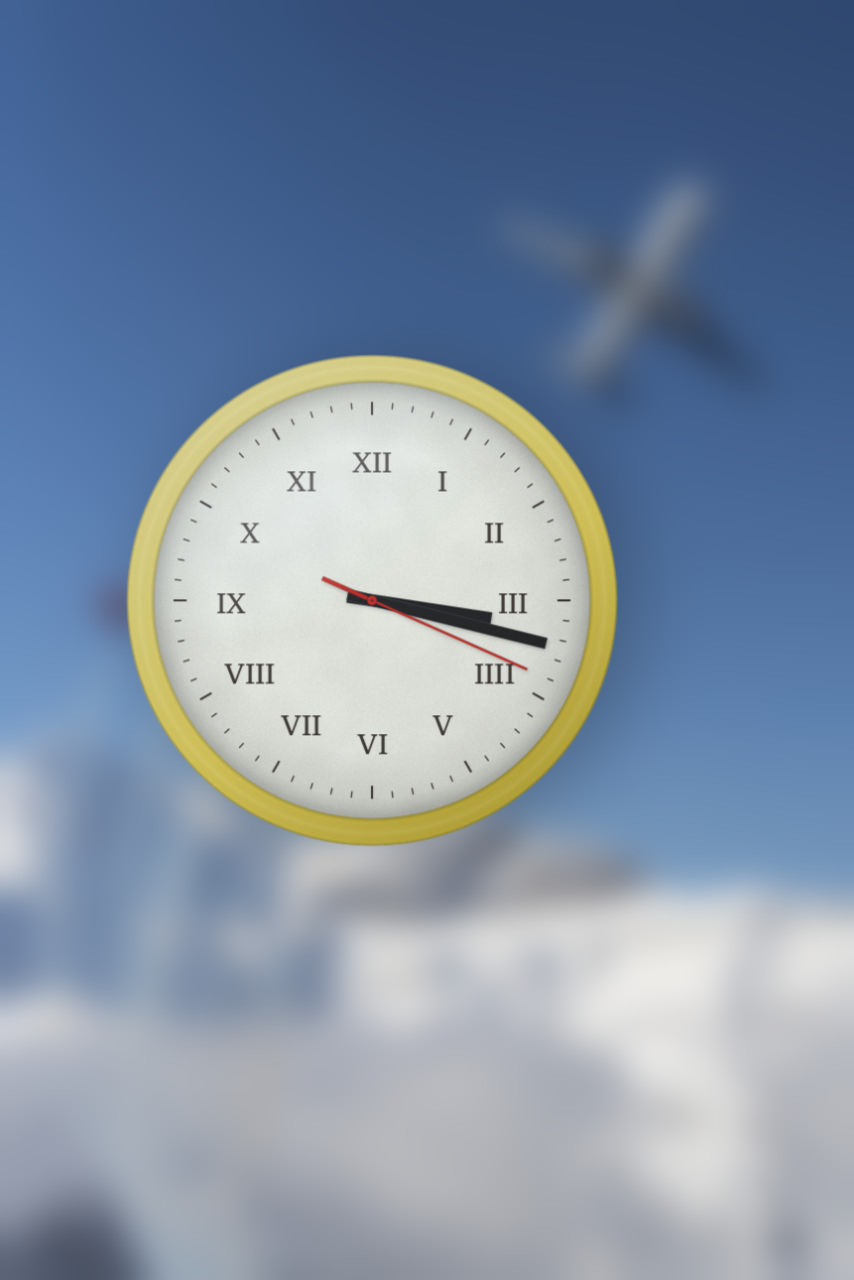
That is 3,17,19
